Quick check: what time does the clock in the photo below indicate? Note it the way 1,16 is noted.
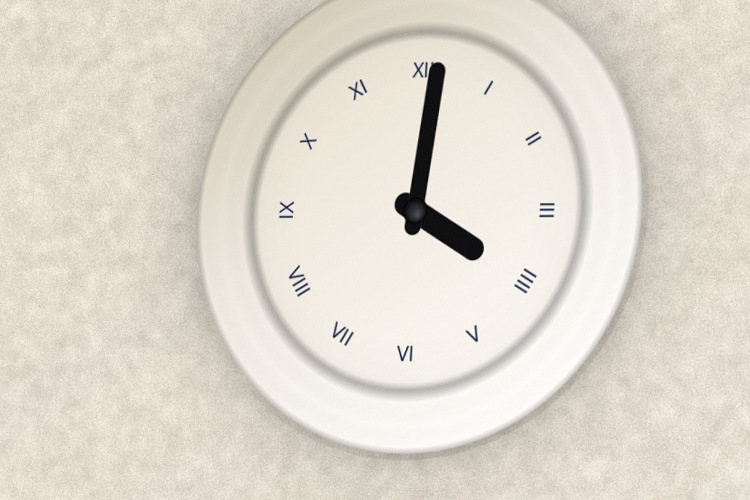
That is 4,01
